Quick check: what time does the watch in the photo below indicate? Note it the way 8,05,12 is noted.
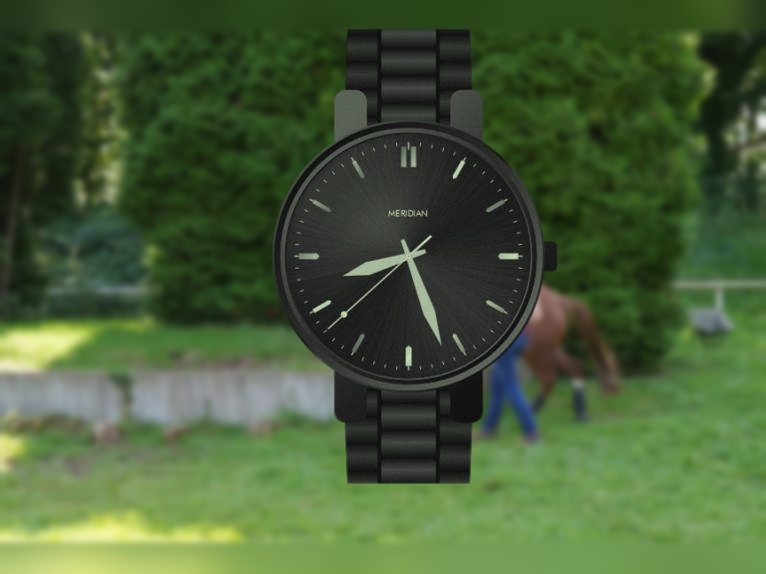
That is 8,26,38
